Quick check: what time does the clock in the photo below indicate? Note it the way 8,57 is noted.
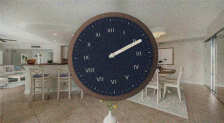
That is 2,11
